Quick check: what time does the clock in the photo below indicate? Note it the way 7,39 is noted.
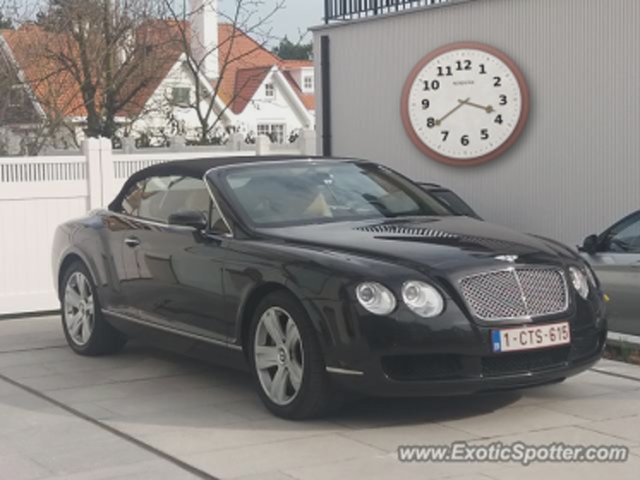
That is 3,39
